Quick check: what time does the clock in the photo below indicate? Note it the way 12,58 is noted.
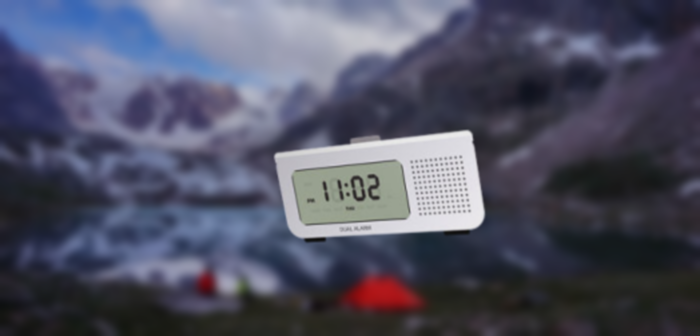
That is 11,02
